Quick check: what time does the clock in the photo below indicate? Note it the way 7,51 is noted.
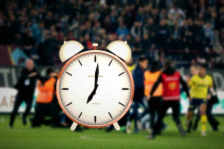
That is 7,01
